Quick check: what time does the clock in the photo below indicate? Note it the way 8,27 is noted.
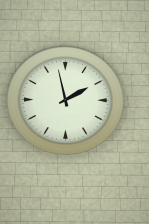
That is 1,58
